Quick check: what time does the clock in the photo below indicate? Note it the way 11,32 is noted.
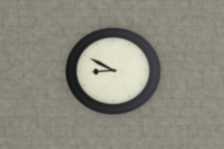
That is 8,50
